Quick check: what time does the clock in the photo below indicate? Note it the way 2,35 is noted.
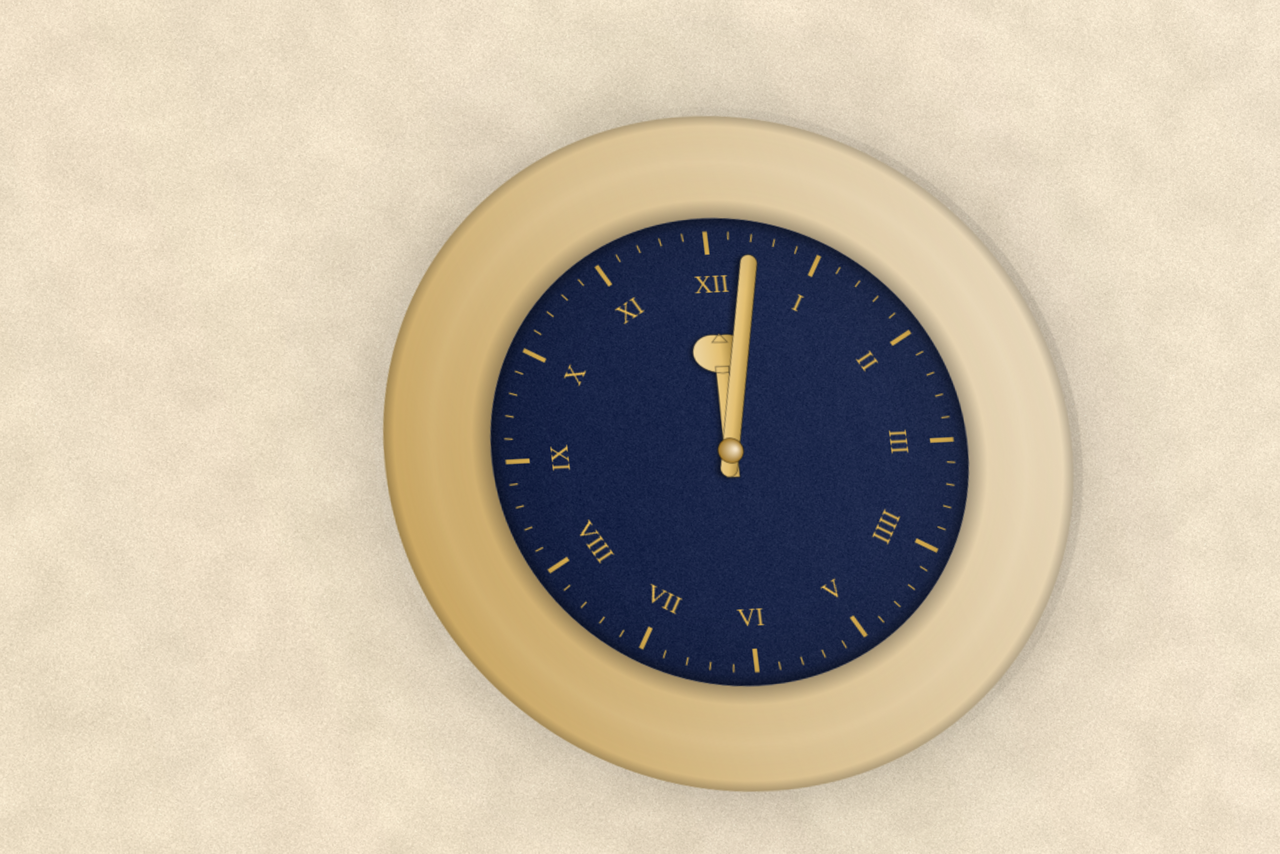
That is 12,02
